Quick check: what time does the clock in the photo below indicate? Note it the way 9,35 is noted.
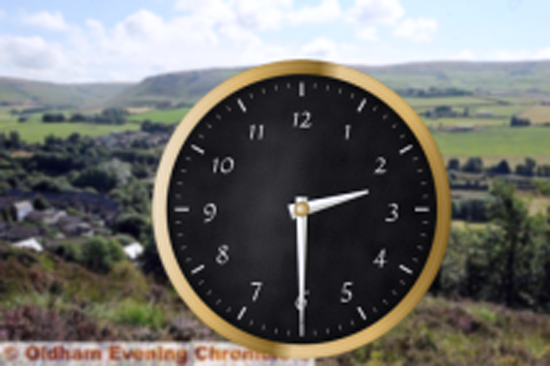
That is 2,30
